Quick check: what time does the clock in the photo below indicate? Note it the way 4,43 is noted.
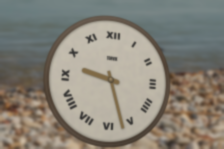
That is 9,27
